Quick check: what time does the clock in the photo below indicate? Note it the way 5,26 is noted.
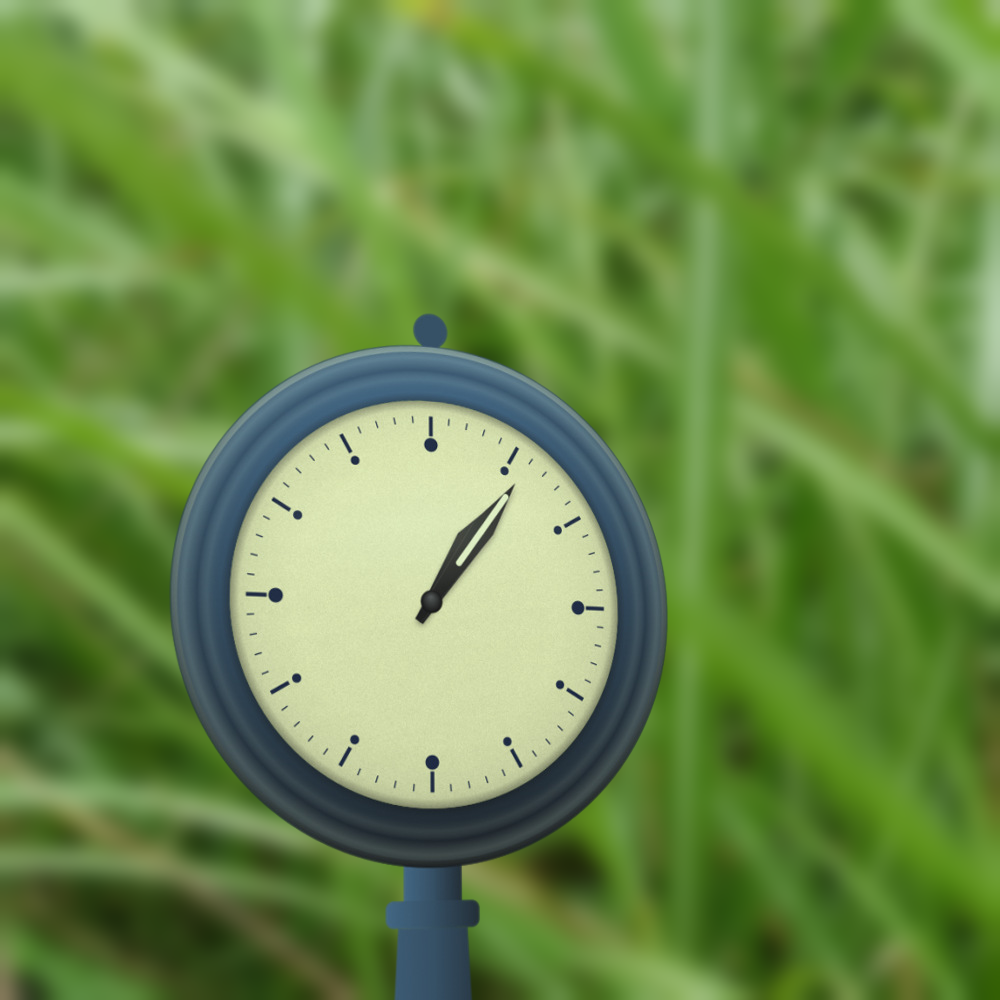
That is 1,06
